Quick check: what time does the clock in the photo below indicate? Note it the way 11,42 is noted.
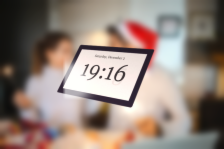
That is 19,16
